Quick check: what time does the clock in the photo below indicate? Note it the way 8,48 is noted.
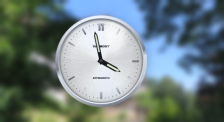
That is 3,58
